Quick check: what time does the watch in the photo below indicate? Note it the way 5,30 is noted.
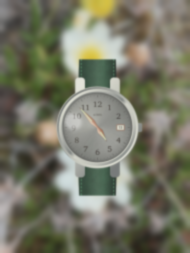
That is 4,53
